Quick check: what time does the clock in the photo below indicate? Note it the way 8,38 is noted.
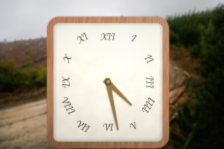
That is 4,28
